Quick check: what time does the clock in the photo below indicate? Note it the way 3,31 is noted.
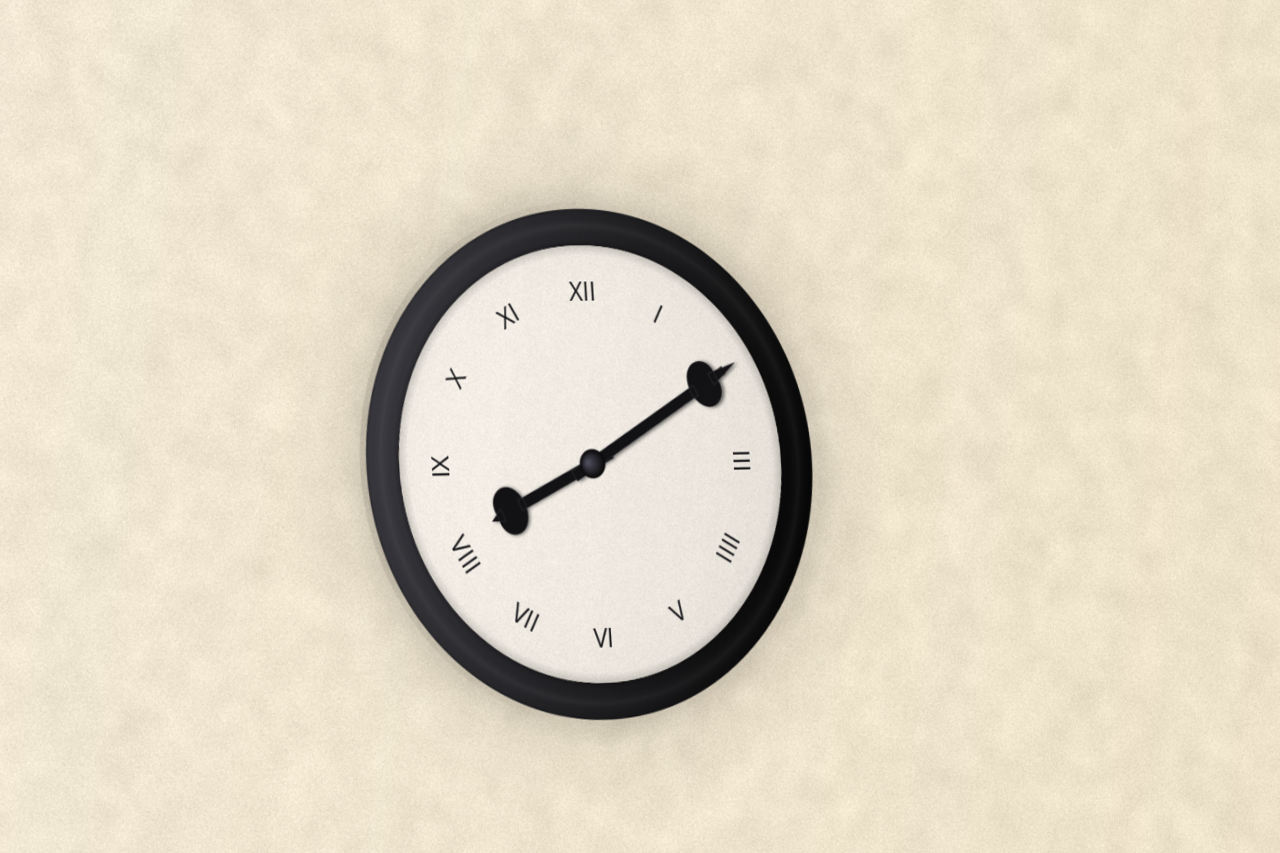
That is 8,10
